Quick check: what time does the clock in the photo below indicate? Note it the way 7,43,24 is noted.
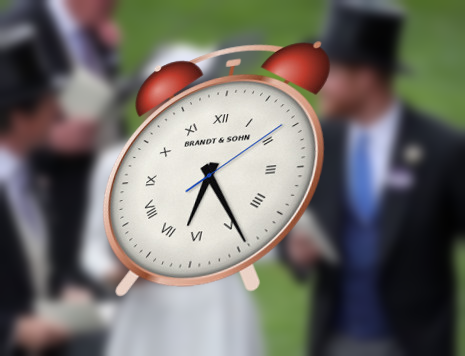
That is 6,24,09
